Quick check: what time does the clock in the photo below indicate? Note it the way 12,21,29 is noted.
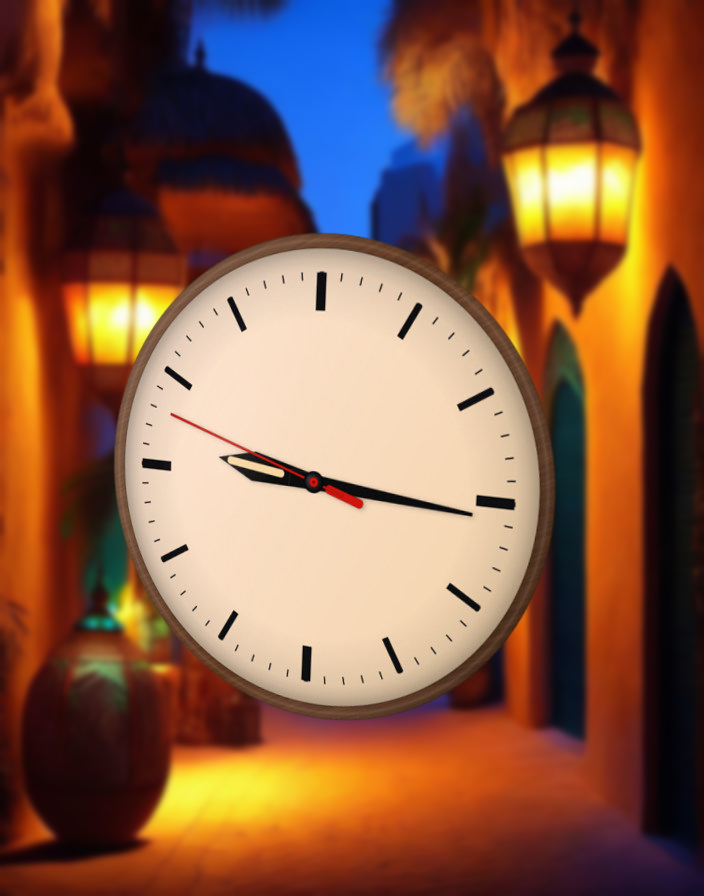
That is 9,15,48
